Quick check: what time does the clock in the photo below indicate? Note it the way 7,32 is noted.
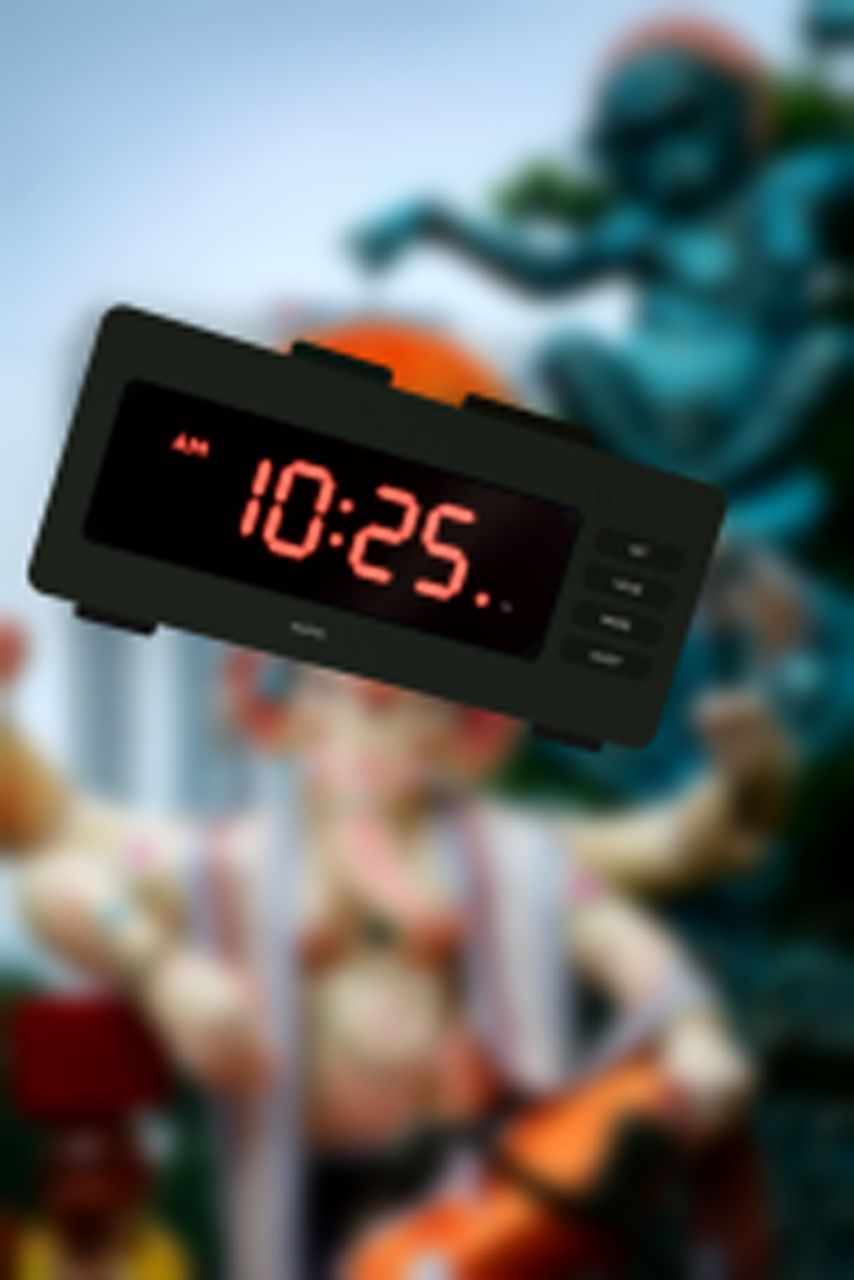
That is 10,25
